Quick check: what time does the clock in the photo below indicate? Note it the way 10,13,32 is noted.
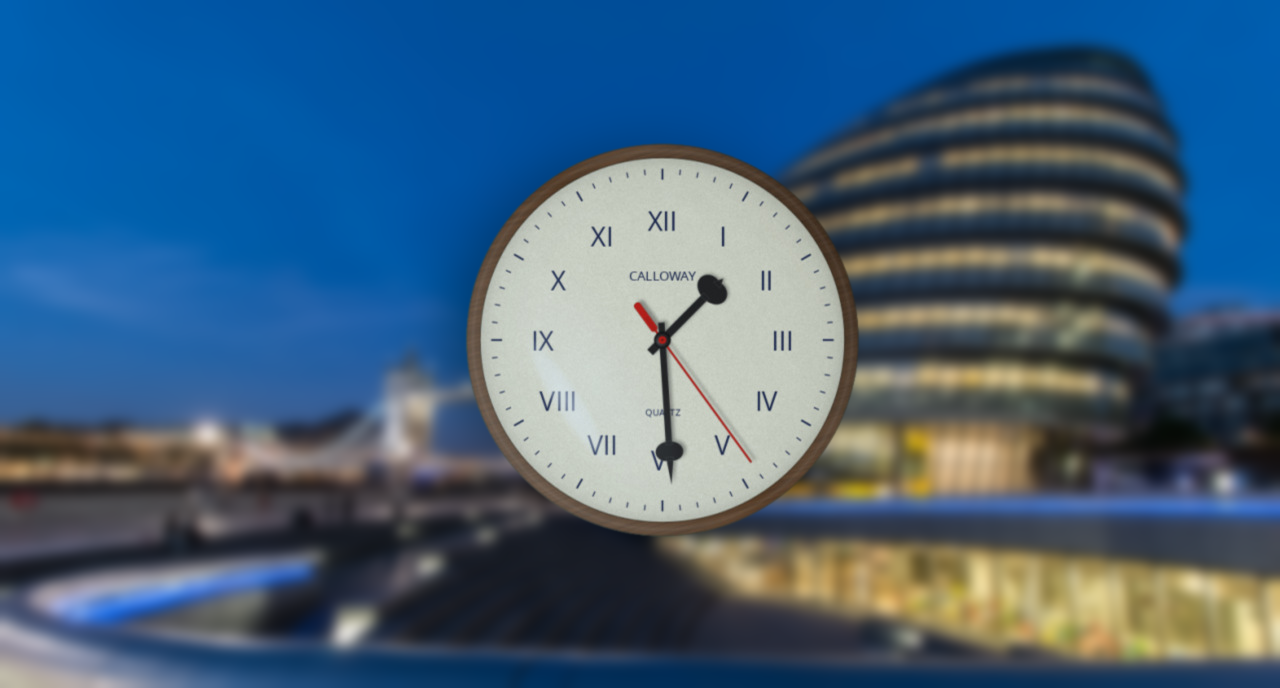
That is 1,29,24
